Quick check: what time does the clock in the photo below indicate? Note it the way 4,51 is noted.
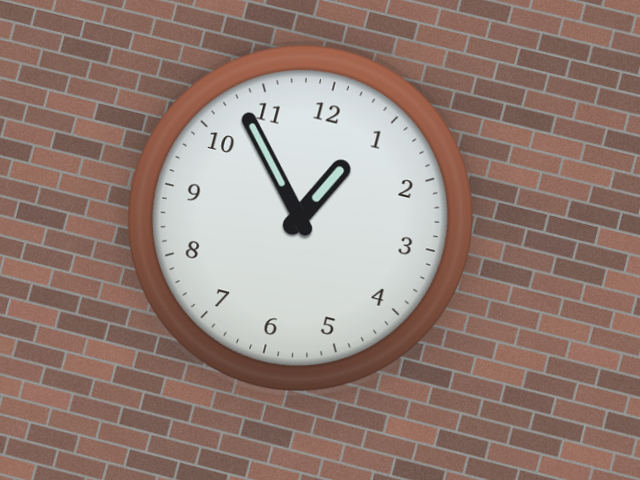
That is 12,53
